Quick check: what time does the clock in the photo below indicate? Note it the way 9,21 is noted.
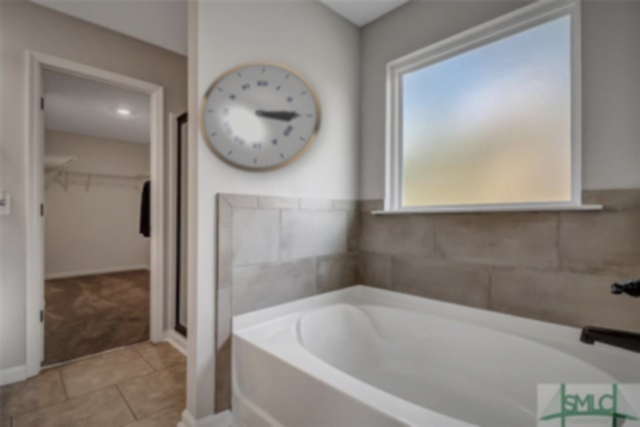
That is 3,15
